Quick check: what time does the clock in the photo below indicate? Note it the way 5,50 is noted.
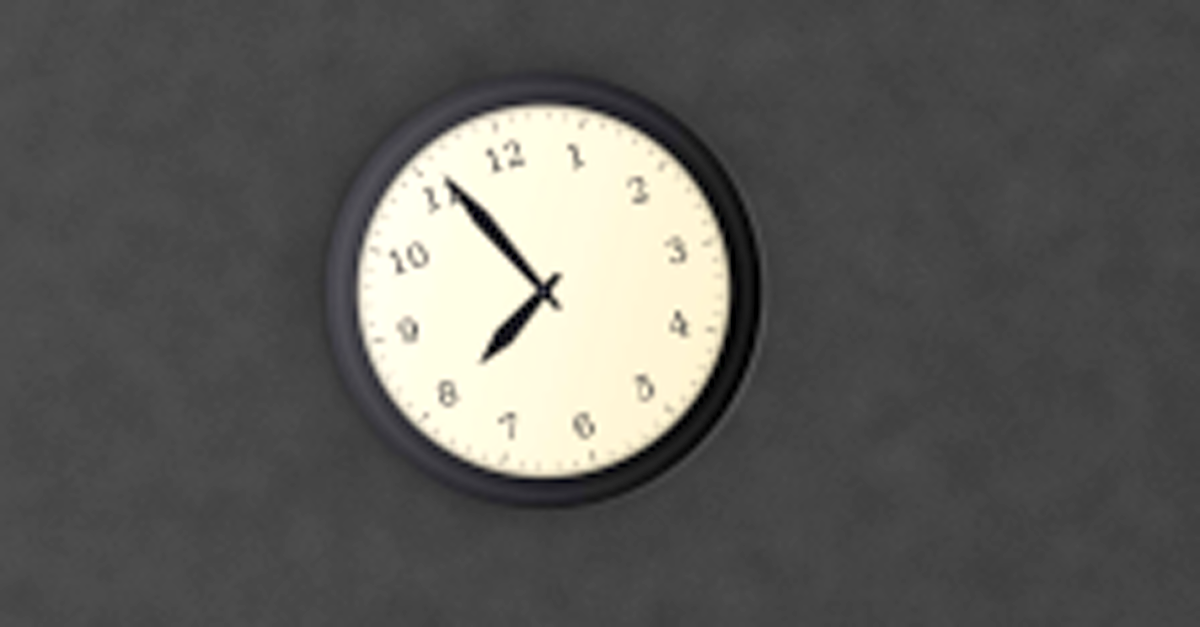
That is 7,56
